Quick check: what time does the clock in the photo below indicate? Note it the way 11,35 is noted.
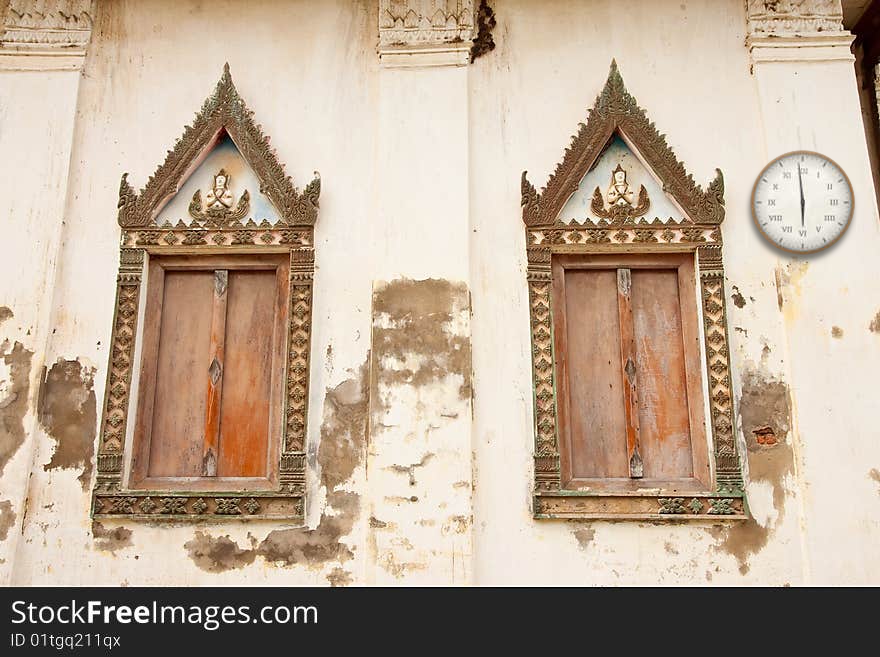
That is 5,59
